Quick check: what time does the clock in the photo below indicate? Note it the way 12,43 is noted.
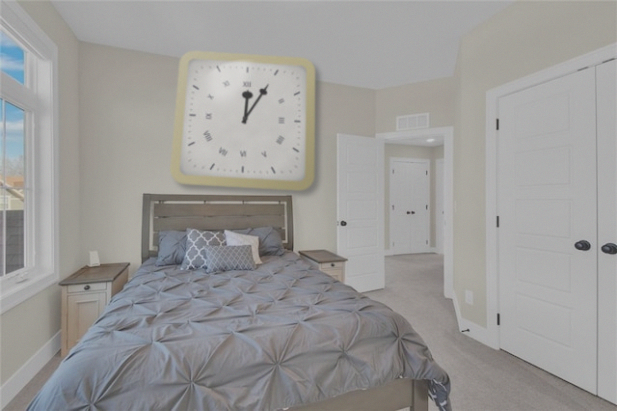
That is 12,05
